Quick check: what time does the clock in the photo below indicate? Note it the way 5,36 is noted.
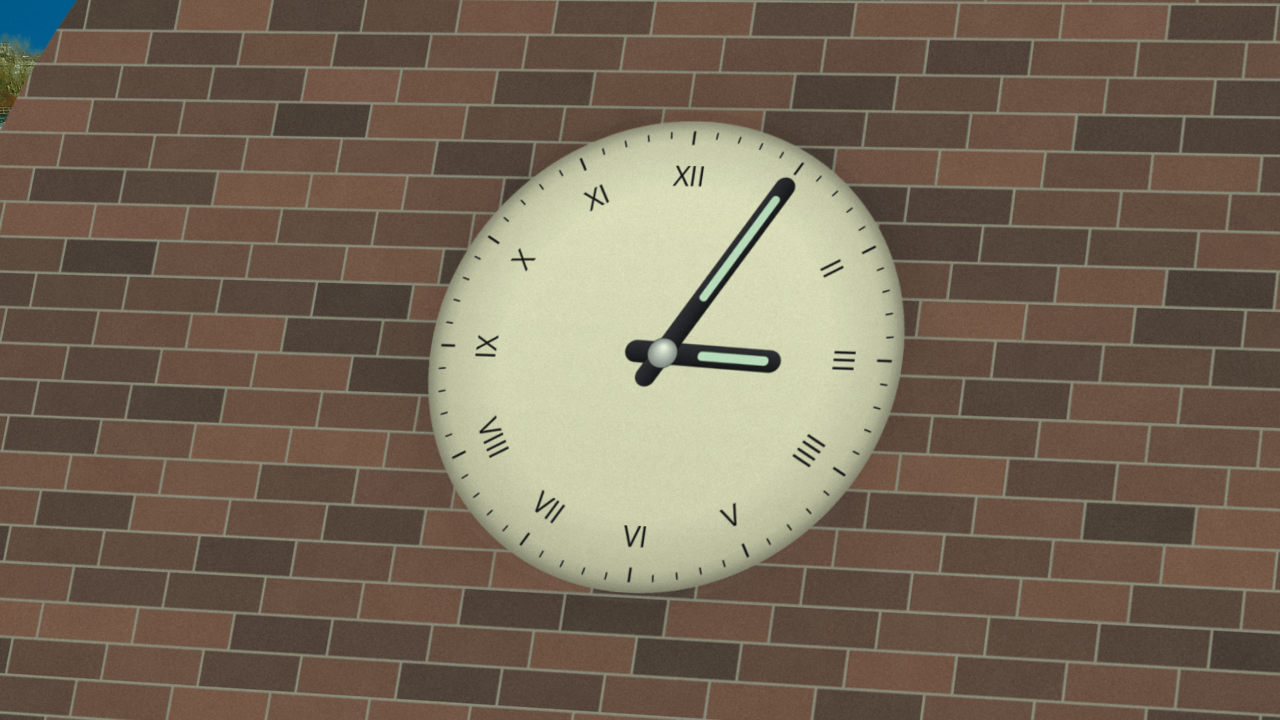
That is 3,05
